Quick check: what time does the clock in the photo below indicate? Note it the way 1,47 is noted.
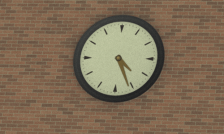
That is 4,26
